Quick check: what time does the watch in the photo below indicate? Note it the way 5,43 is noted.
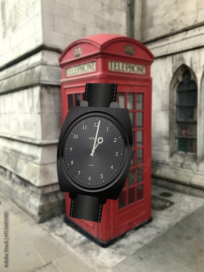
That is 1,01
